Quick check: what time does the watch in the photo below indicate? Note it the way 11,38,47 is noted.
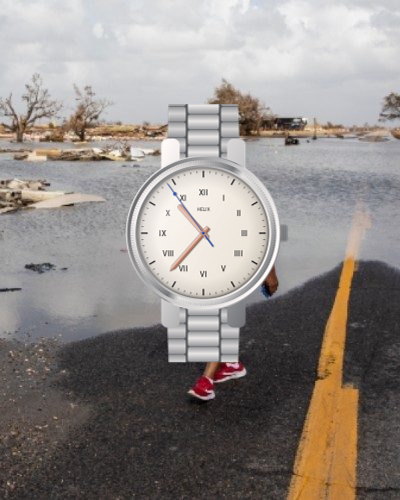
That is 10,36,54
